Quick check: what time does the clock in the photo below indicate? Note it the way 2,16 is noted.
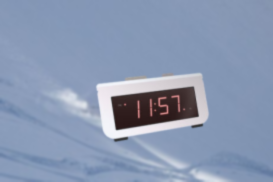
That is 11,57
